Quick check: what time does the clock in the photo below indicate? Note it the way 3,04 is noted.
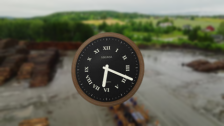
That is 6,19
